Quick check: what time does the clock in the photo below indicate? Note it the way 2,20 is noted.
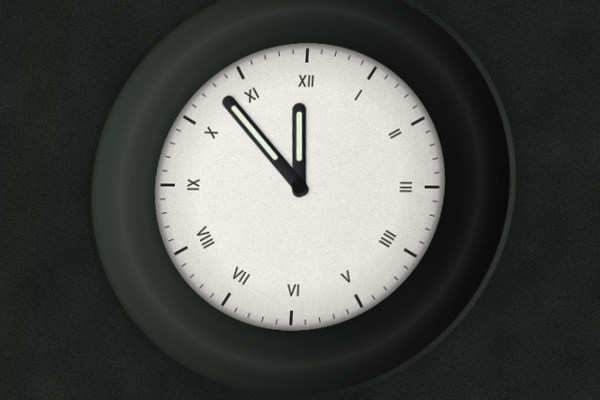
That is 11,53
